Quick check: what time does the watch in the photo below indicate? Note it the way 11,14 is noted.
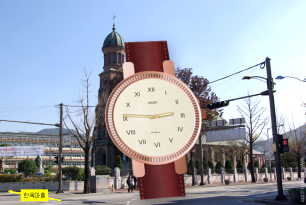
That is 2,46
